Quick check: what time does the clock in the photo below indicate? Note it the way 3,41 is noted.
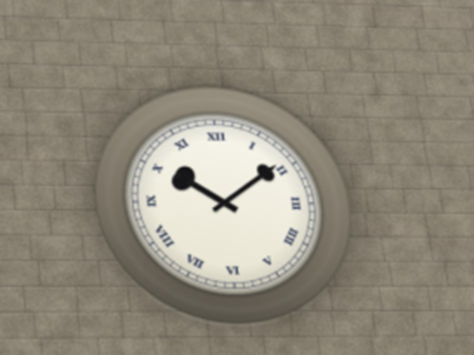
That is 10,09
